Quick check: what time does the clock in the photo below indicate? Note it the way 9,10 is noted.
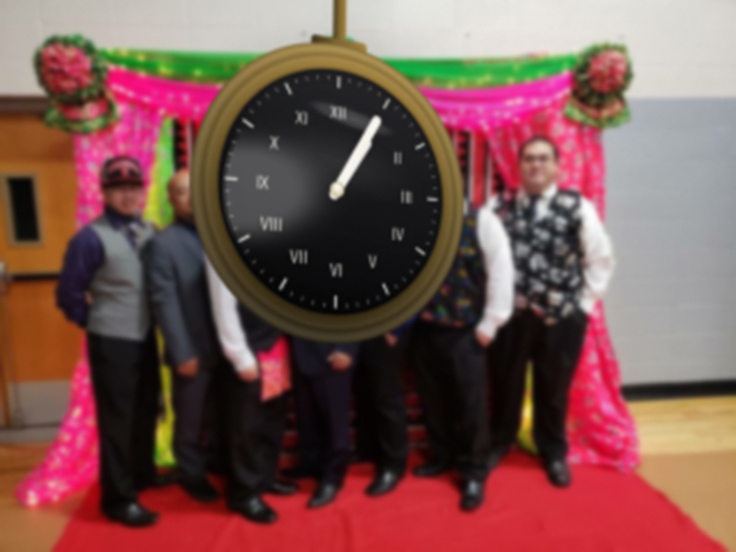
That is 1,05
